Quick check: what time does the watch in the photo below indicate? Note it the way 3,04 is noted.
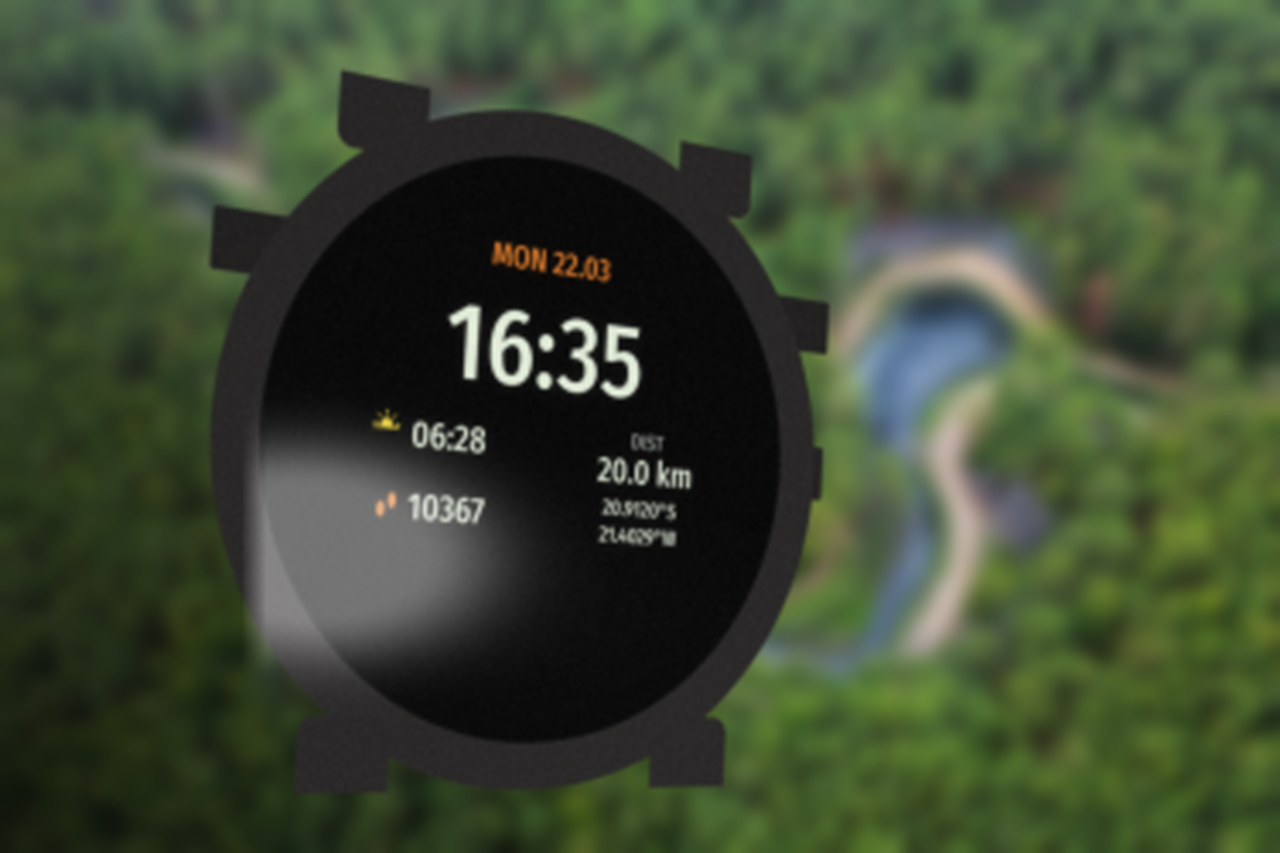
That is 16,35
